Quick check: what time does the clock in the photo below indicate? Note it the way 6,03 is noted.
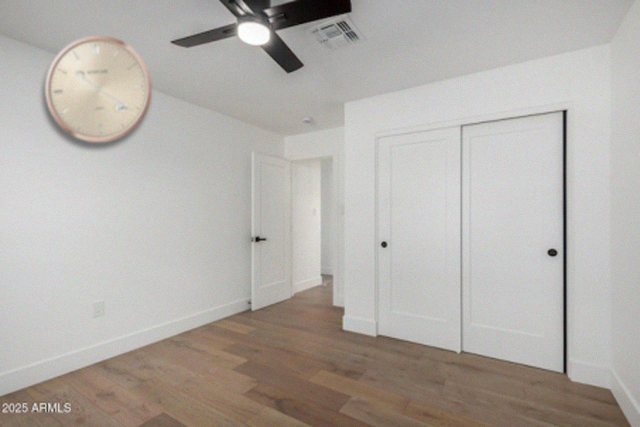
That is 10,21
